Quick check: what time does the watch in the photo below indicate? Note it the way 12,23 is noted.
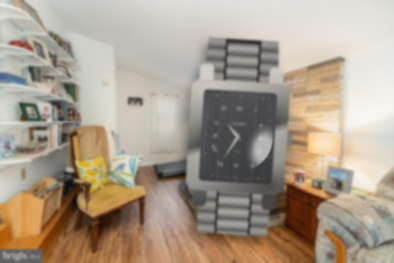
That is 10,35
